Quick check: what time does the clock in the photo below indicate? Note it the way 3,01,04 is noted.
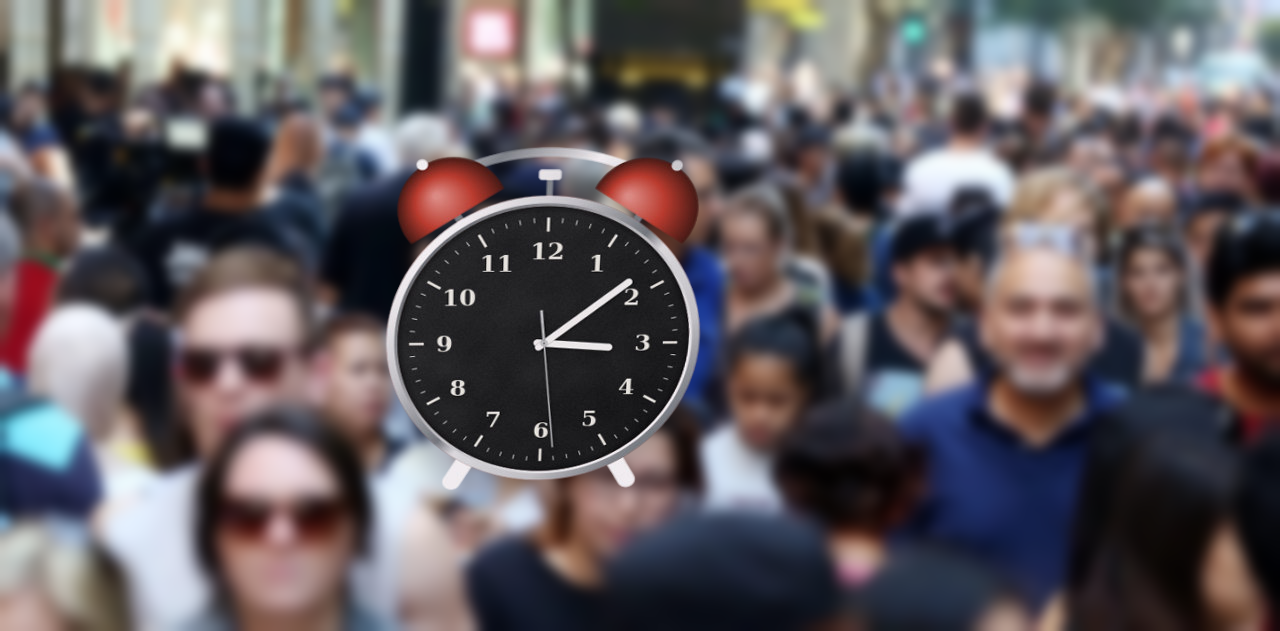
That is 3,08,29
